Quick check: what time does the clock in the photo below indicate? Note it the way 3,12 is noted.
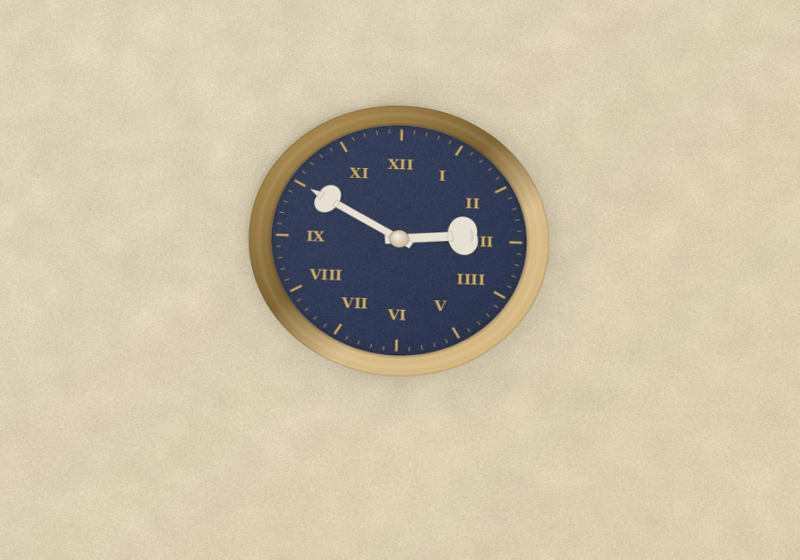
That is 2,50
